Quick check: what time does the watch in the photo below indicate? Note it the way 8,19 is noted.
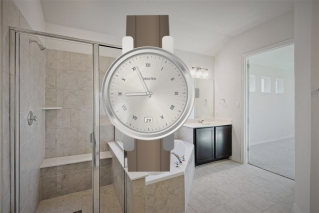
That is 8,56
